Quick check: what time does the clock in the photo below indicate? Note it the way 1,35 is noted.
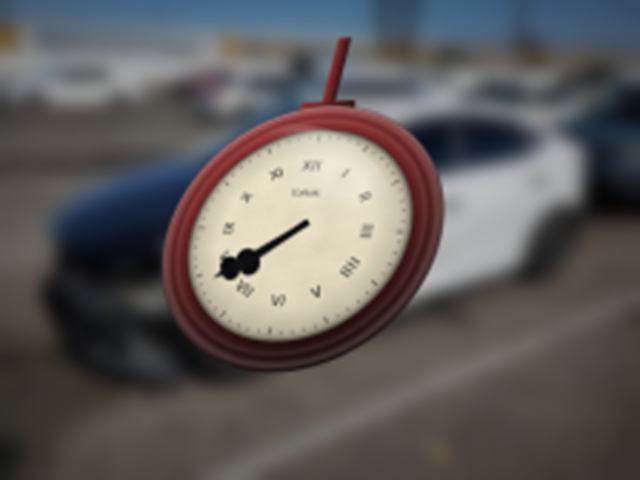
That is 7,39
